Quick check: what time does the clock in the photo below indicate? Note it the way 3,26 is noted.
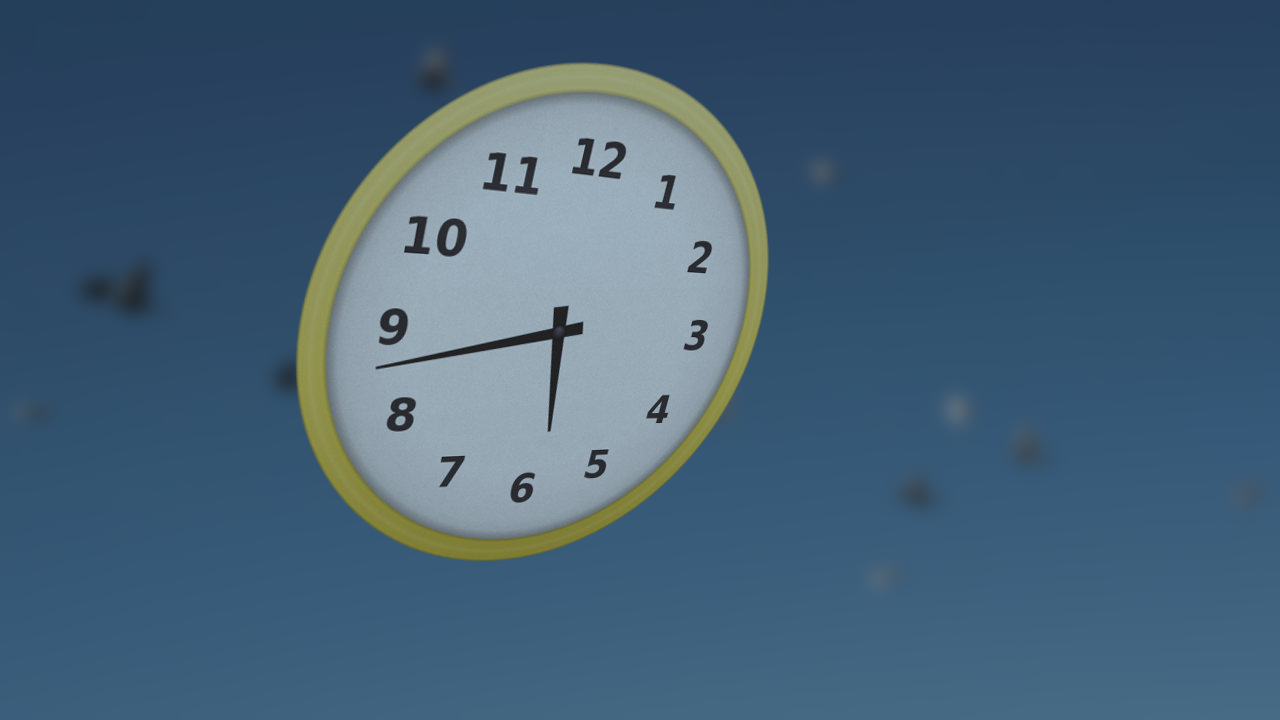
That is 5,43
